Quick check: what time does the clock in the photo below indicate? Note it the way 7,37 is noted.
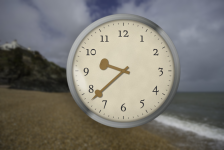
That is 9,38
